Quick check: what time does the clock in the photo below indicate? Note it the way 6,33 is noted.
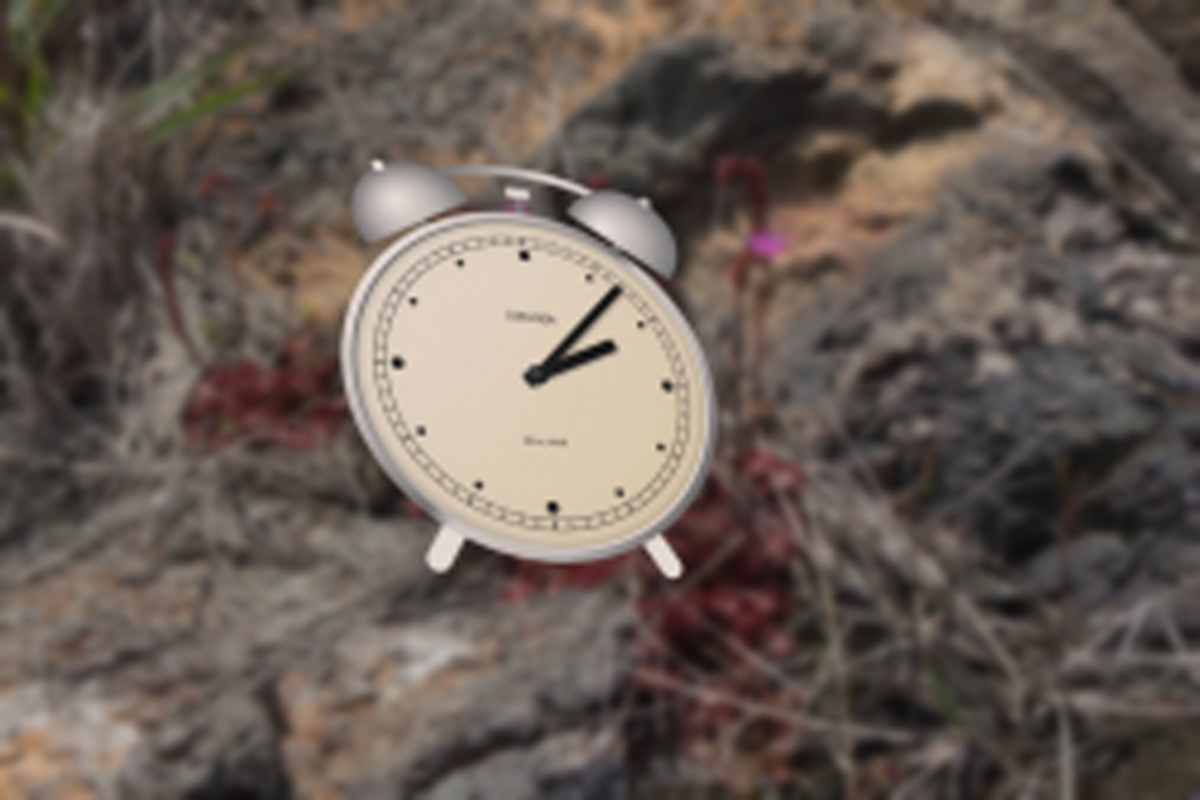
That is 2,07
